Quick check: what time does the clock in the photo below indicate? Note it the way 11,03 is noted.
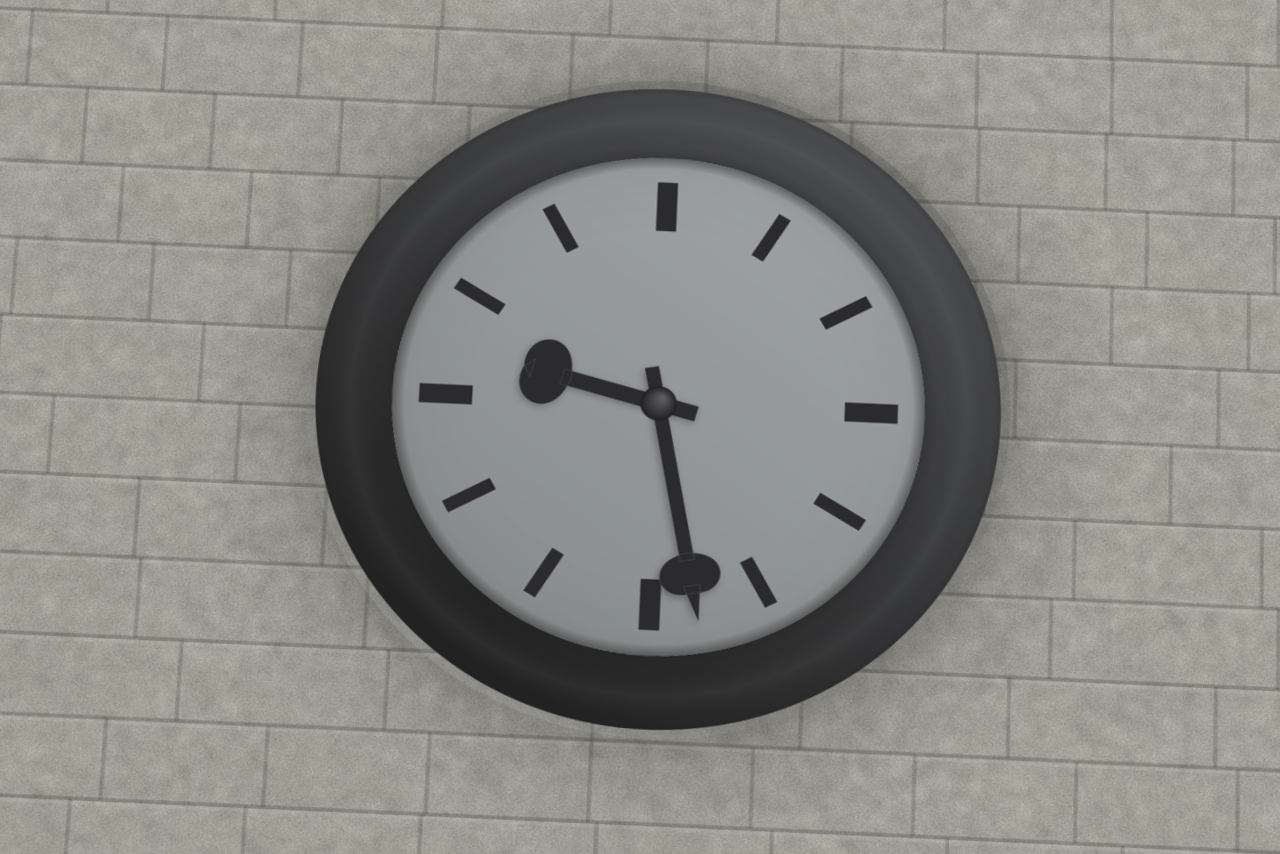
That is 9,28
